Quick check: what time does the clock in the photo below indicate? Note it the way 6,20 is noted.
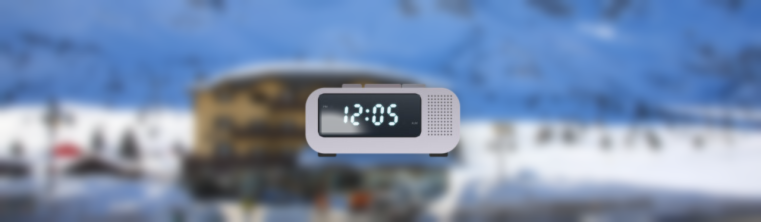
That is 12,05
